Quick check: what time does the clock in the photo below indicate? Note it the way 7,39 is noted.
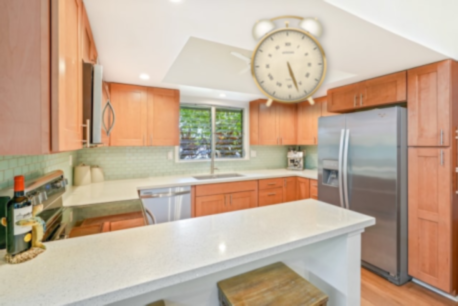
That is 5,27
